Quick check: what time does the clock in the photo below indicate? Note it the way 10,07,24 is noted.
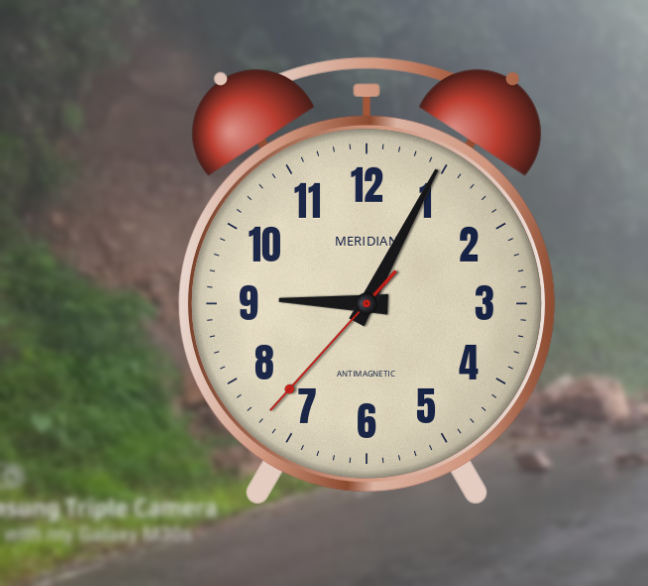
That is 9,04,37
